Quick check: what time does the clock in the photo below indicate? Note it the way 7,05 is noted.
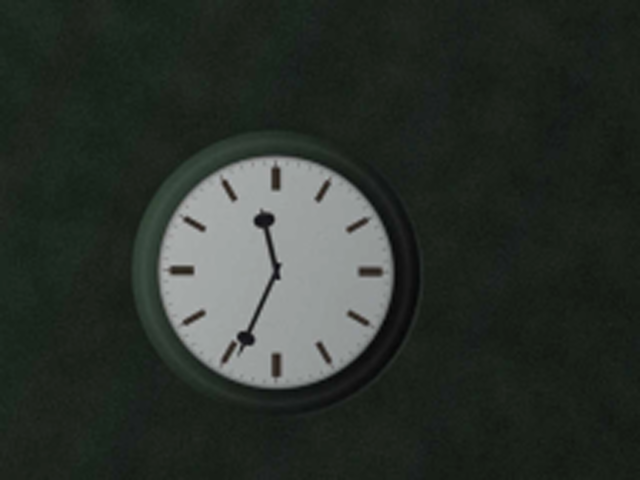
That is 11,34
